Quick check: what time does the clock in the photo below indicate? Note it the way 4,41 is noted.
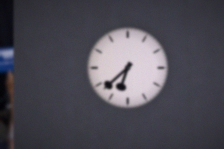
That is 6,38
